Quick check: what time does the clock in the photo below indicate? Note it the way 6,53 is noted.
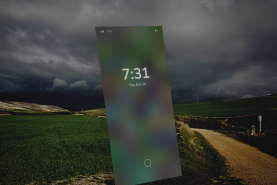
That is 7,31
